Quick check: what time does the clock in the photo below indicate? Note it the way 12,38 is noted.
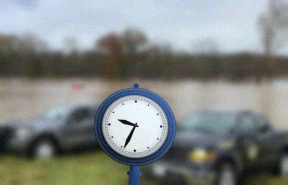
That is 9,34
